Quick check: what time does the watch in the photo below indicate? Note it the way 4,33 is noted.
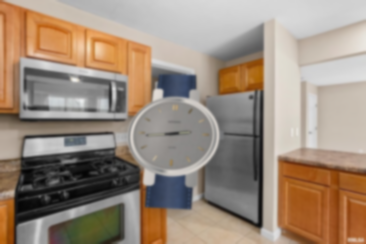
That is 2,44
